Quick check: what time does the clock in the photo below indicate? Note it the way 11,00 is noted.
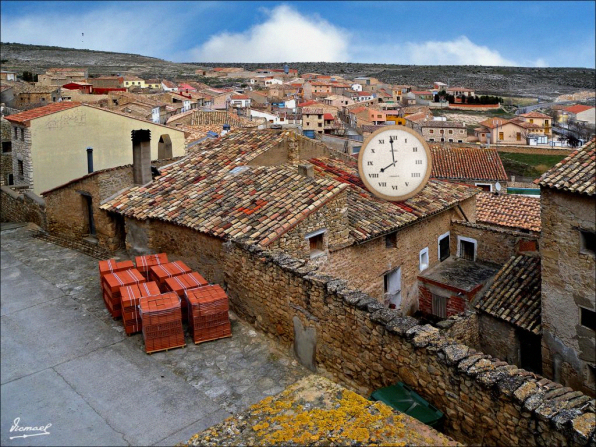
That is 7,59
